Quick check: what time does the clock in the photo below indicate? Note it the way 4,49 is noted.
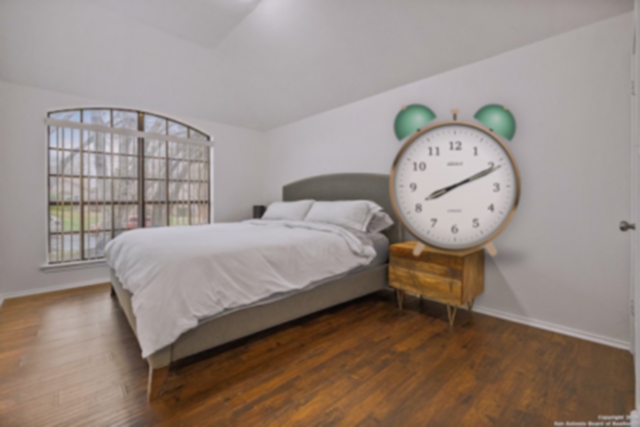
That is 8,11
